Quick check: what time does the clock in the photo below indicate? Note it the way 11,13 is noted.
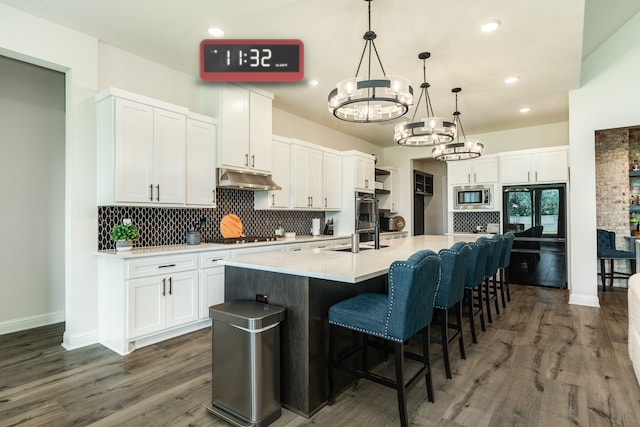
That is 11,32
